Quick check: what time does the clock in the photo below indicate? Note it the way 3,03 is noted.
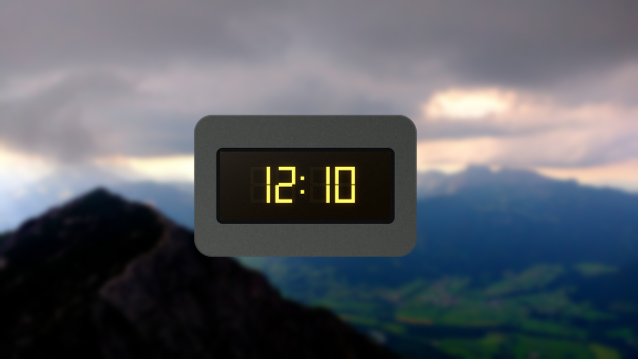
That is 12,10
